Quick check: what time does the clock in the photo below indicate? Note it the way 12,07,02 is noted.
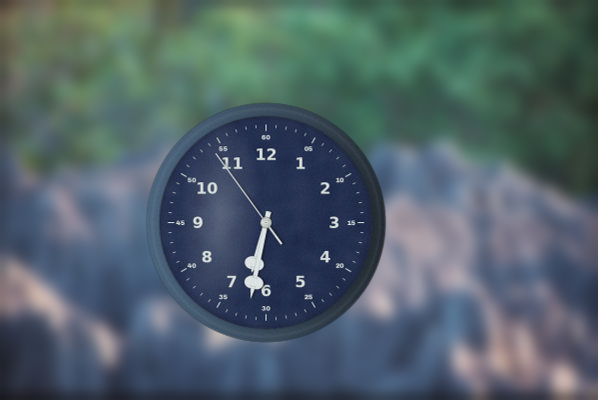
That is 6,31,54
